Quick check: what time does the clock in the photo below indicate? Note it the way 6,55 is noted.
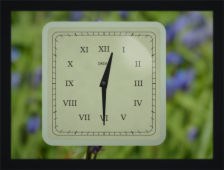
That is 12,30
